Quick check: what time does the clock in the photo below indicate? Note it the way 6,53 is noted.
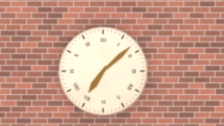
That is 7,08
